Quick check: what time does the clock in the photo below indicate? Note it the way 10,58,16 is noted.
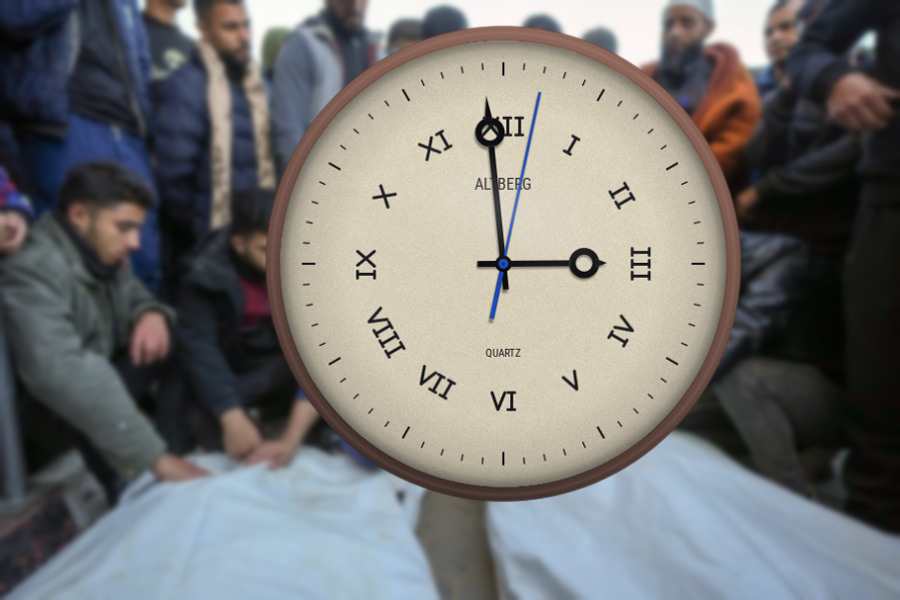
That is 2,59,02
